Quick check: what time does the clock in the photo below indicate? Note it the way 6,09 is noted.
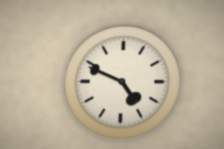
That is 4,49
